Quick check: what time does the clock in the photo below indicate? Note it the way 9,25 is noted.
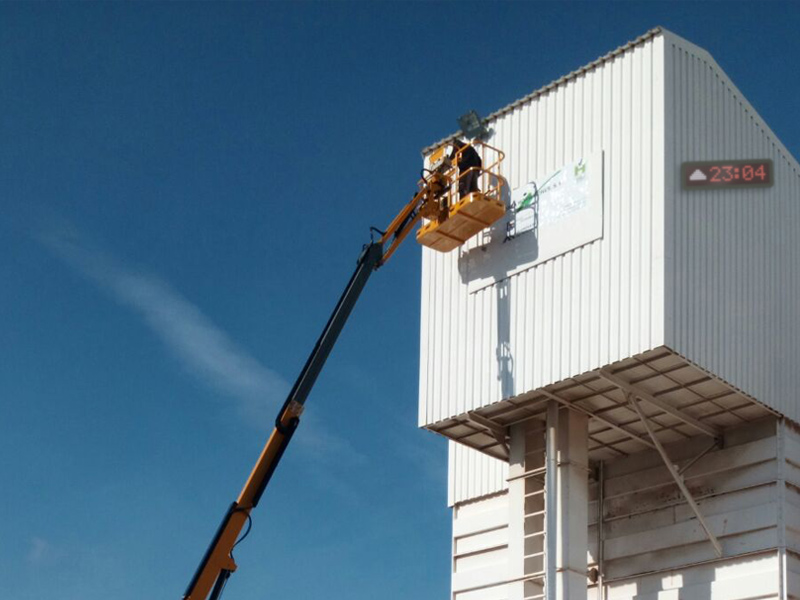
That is 23,04
